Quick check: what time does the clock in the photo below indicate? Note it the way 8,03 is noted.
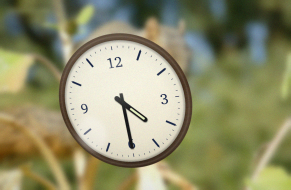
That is 4,30
